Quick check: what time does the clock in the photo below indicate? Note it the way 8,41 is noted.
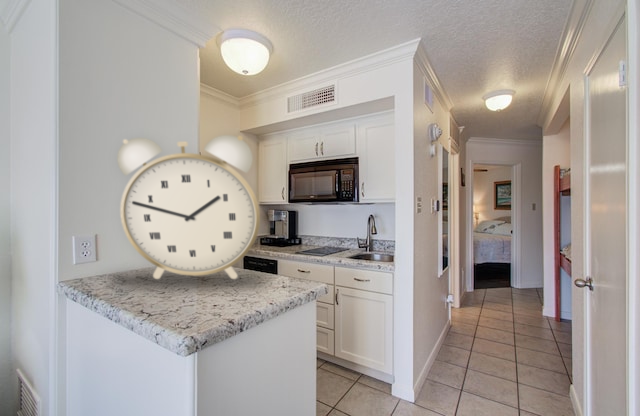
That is 1,48
